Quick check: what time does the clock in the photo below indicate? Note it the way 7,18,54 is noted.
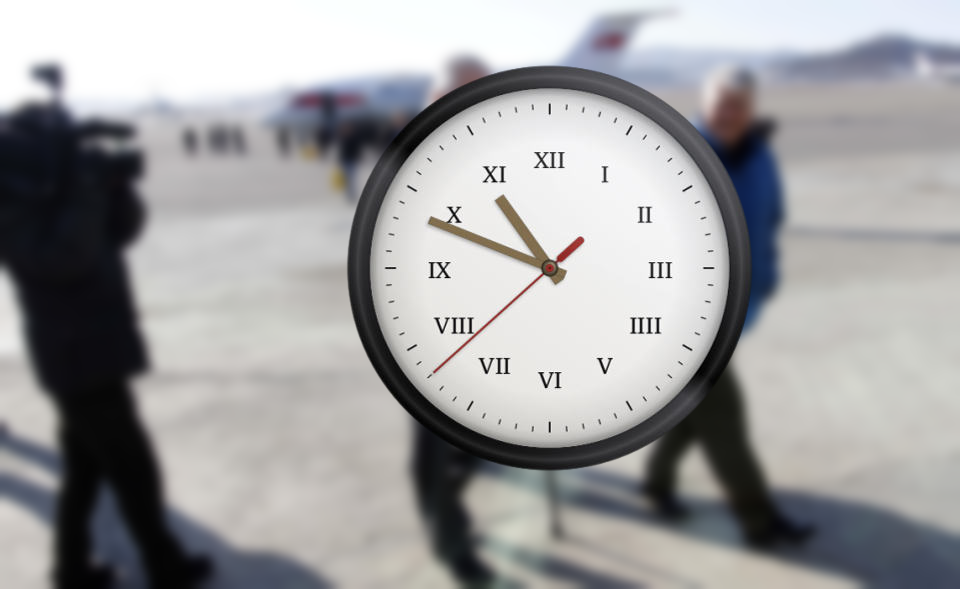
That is 10,48,38
